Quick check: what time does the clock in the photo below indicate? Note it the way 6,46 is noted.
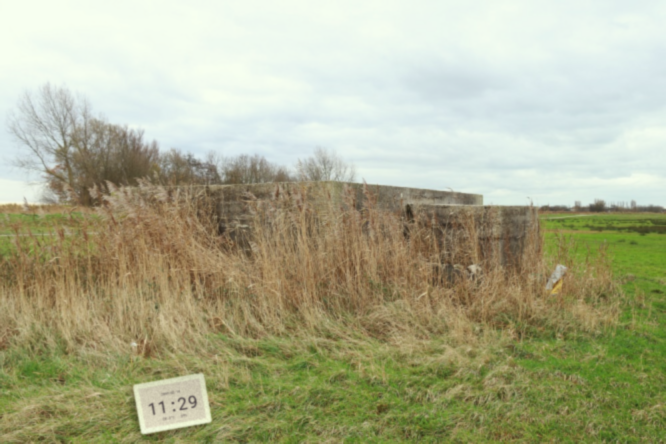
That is 11,29
